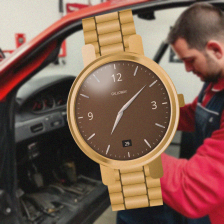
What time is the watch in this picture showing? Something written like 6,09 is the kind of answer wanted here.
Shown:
7,09
